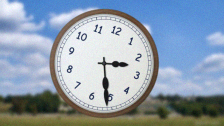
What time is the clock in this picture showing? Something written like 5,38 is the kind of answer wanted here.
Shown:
2,26
